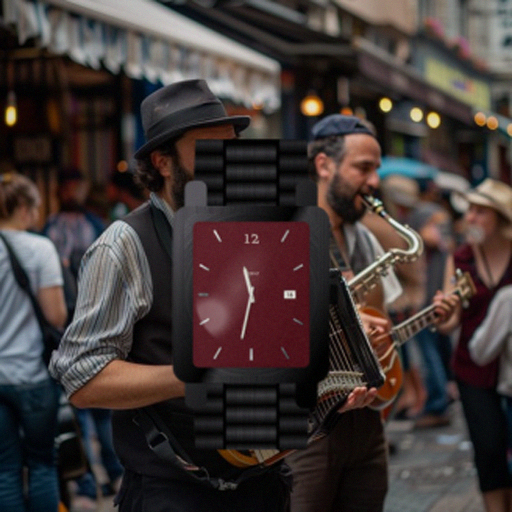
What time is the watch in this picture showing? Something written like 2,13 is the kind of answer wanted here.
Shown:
11,32
